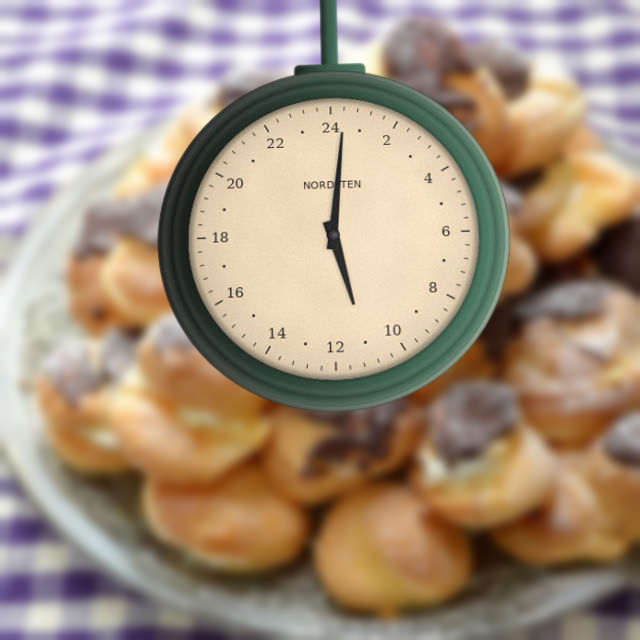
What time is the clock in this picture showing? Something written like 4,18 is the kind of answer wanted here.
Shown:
11,01
